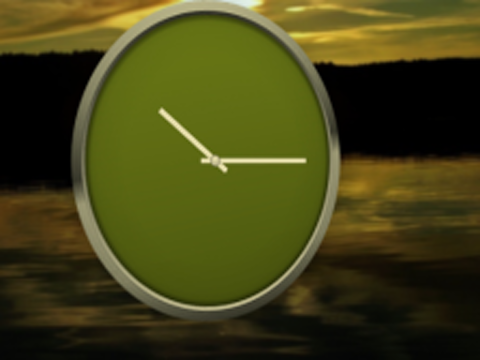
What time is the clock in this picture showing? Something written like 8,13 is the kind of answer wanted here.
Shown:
10,15
